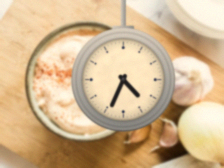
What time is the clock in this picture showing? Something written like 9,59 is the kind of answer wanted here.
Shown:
4,34
